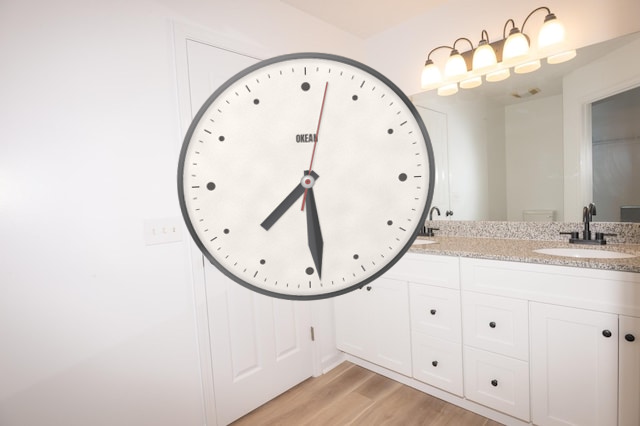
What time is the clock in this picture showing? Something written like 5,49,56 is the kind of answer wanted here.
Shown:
7,29,02
